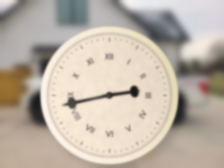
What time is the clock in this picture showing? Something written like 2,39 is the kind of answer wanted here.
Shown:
2,43
